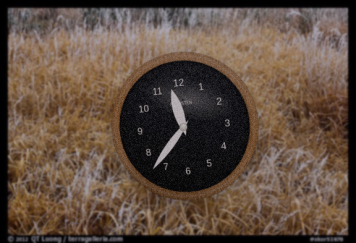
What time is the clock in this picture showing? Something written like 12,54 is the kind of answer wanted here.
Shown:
11,37
